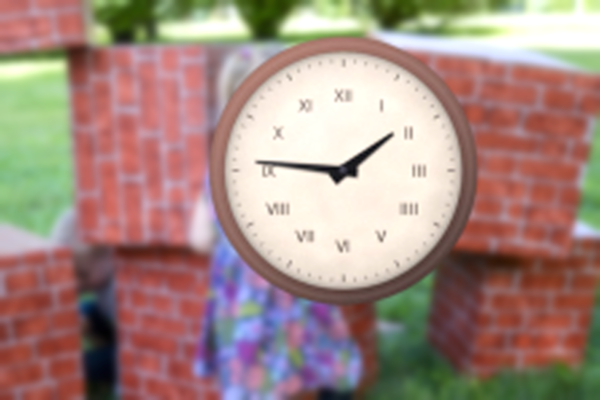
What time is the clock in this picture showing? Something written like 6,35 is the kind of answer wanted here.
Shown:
1,46
